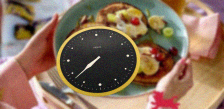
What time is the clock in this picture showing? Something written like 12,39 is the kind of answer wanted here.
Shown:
7,38
